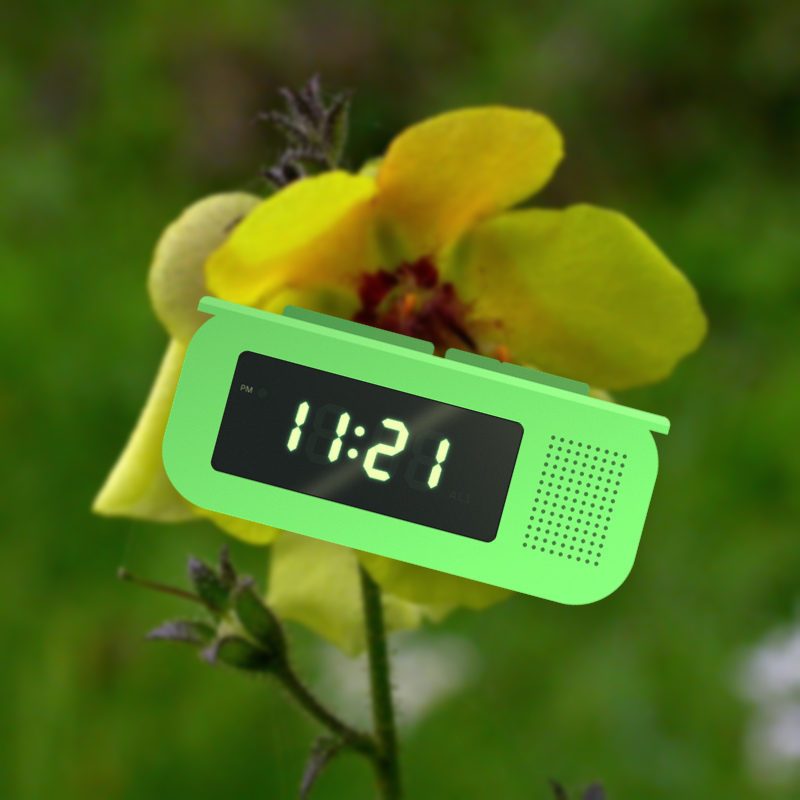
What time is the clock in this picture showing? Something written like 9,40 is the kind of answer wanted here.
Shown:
11,21
